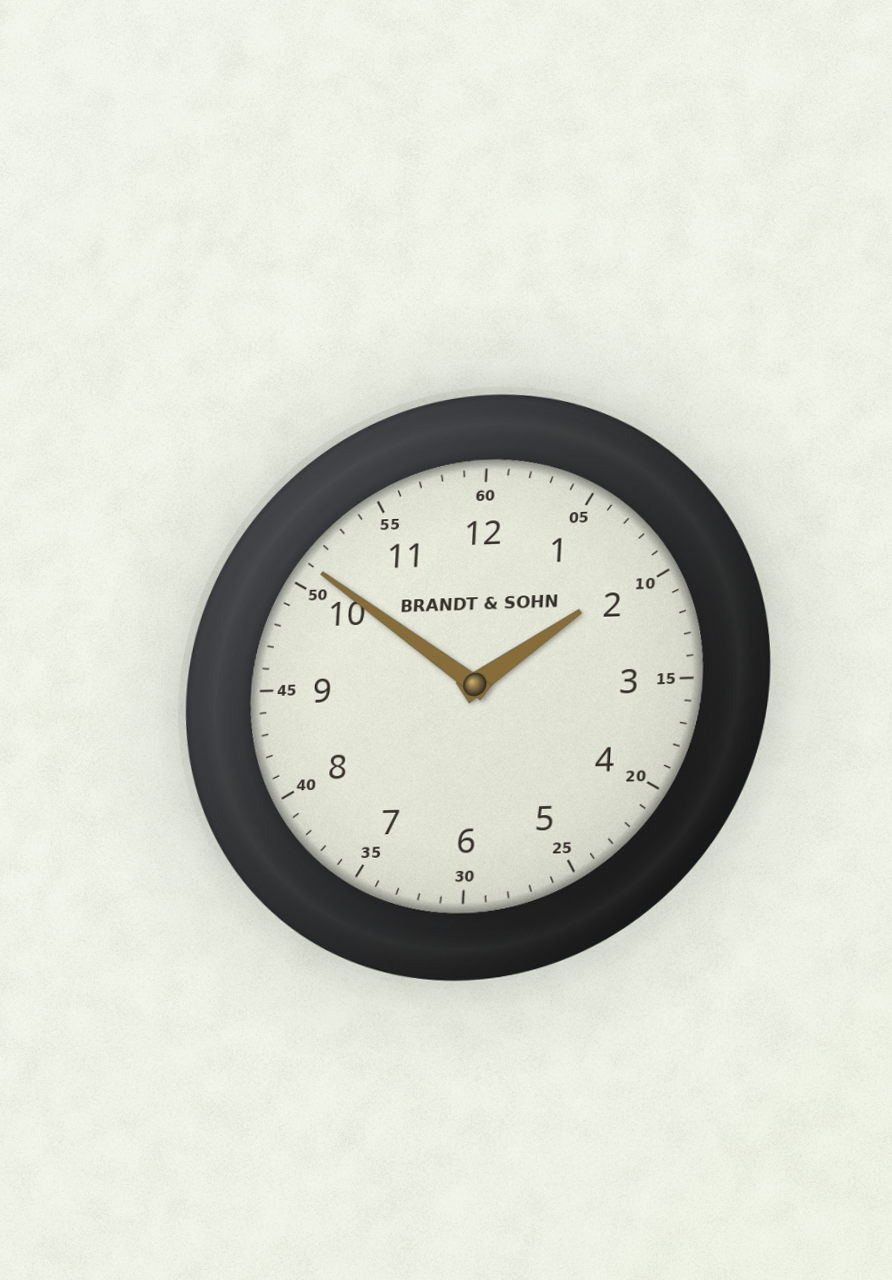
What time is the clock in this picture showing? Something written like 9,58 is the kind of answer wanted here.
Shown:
1,51
